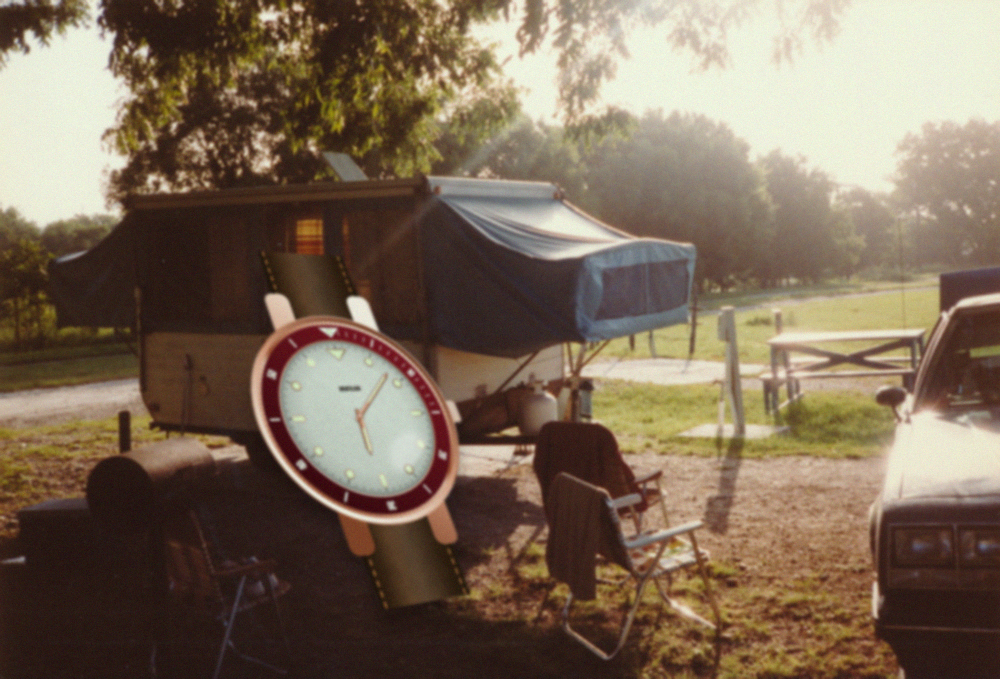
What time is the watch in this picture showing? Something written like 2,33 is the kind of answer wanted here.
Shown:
6,08
